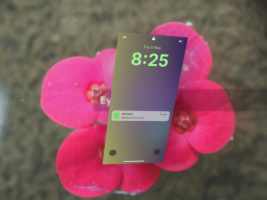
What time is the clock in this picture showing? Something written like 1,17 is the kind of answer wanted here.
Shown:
8,25
